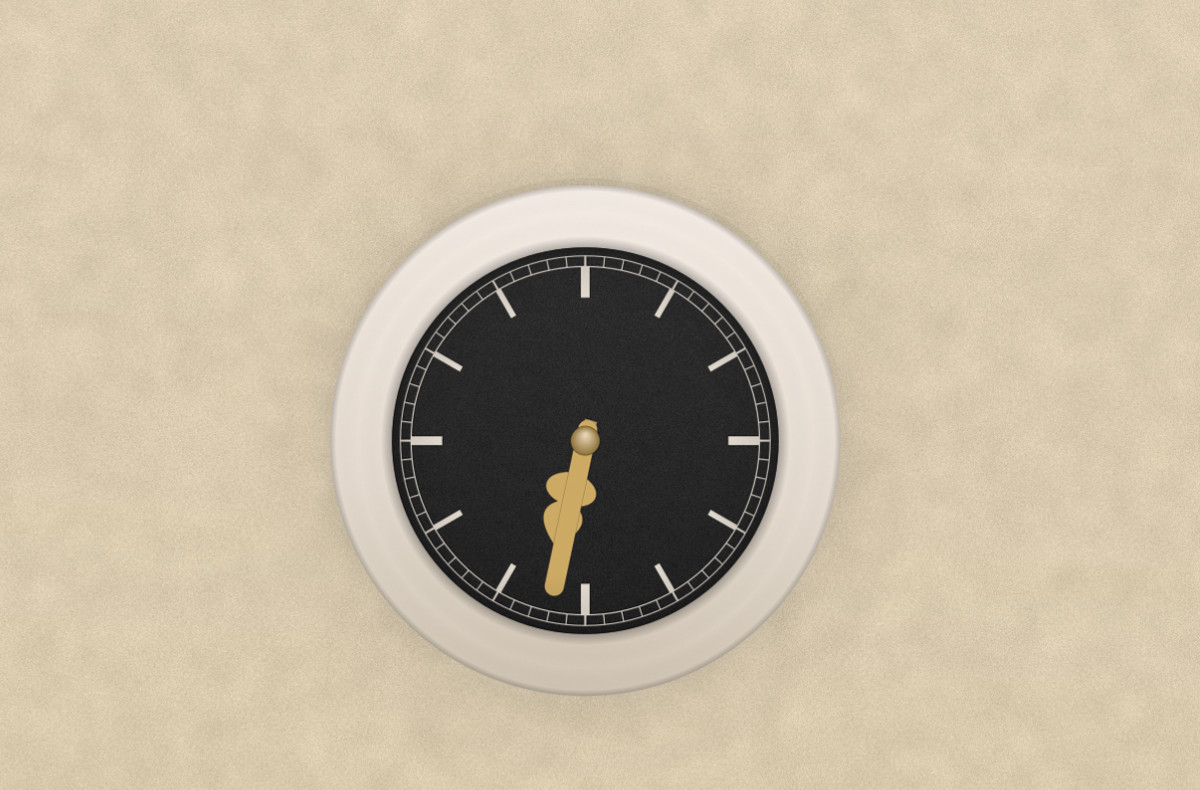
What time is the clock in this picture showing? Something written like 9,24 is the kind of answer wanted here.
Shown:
6,32
